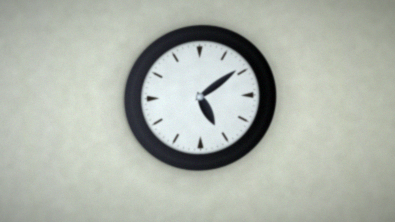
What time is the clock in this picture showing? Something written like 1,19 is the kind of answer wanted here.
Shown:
5,09
